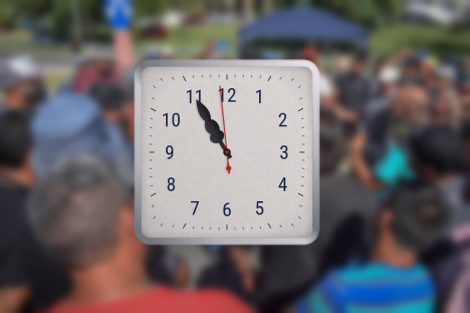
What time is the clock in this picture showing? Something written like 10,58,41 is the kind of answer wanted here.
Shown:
10,54,59
